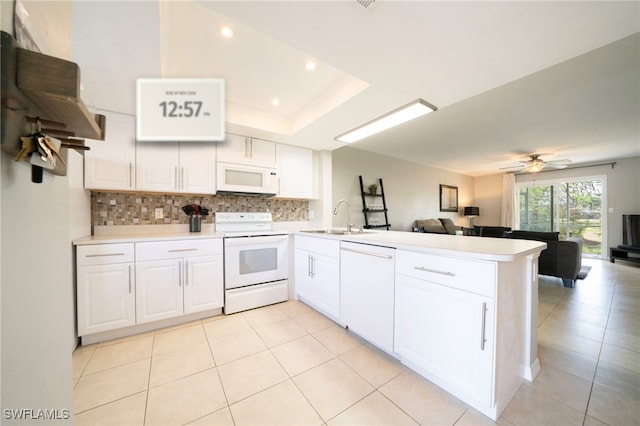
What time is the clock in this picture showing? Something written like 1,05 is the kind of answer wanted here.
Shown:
12,57
